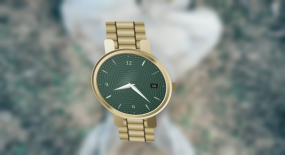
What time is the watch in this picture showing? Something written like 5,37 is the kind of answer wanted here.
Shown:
8,23
